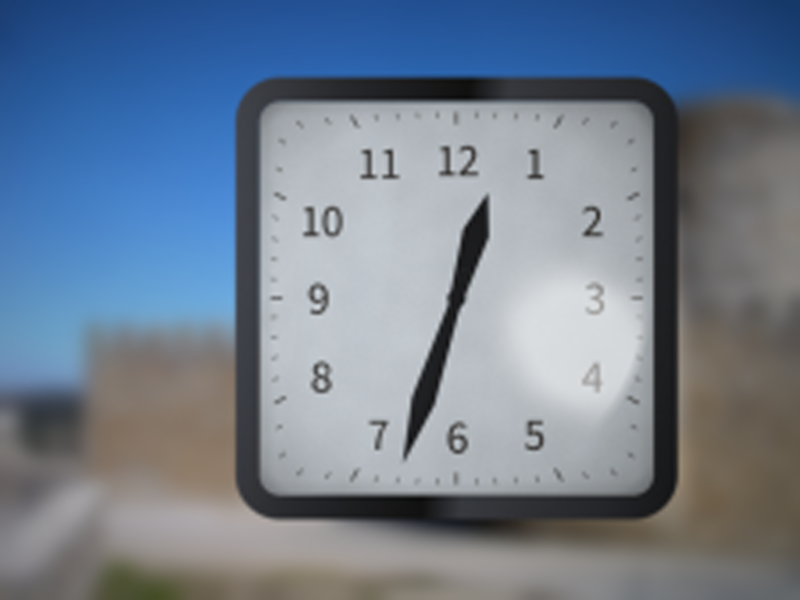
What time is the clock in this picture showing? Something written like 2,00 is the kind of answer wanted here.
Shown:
12,33
